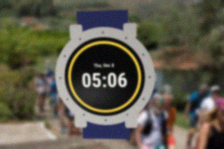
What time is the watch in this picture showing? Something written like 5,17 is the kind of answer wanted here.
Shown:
5,06
